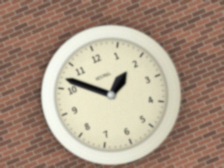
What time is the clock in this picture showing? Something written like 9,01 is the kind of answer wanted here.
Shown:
1,52
